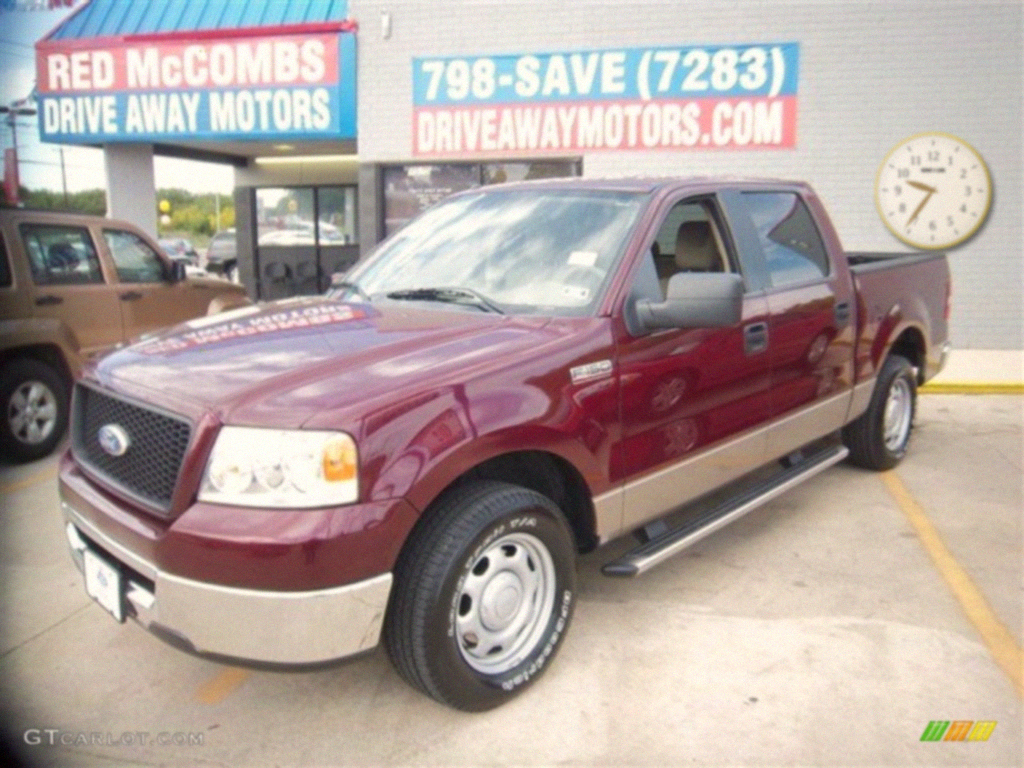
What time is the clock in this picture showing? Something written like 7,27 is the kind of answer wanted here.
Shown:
9,36
